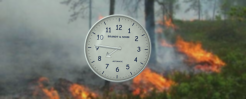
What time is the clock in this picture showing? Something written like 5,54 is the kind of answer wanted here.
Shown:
7,46
